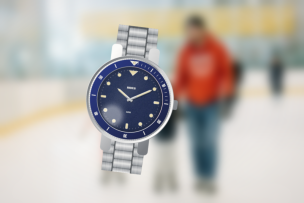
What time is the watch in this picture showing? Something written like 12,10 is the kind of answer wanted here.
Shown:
10,10
